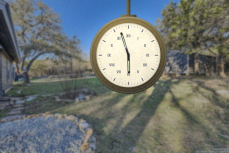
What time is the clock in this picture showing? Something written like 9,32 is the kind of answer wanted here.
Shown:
5,57
